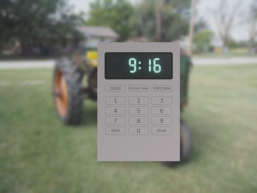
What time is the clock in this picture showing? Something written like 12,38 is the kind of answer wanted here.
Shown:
9,16
